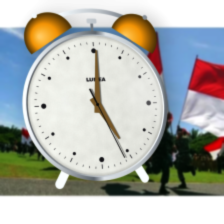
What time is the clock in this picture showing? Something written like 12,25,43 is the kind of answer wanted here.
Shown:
5,00,26
